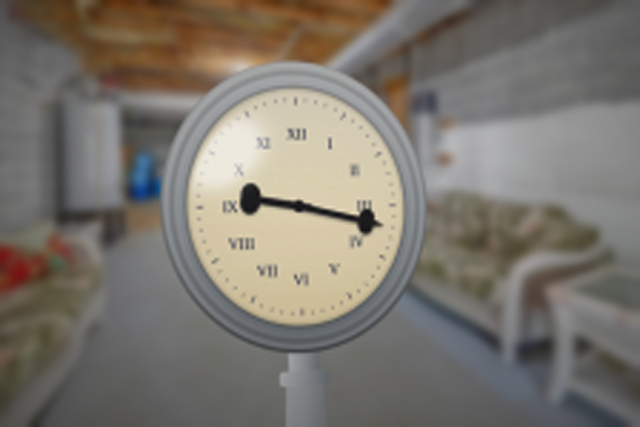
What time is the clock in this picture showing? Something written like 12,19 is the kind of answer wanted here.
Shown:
9,17
